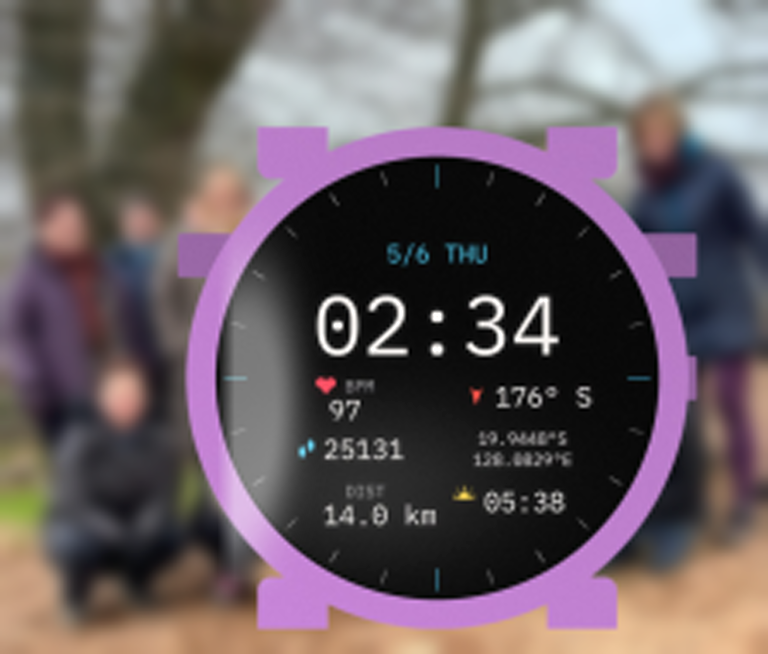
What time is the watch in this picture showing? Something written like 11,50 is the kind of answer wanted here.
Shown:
2,34
